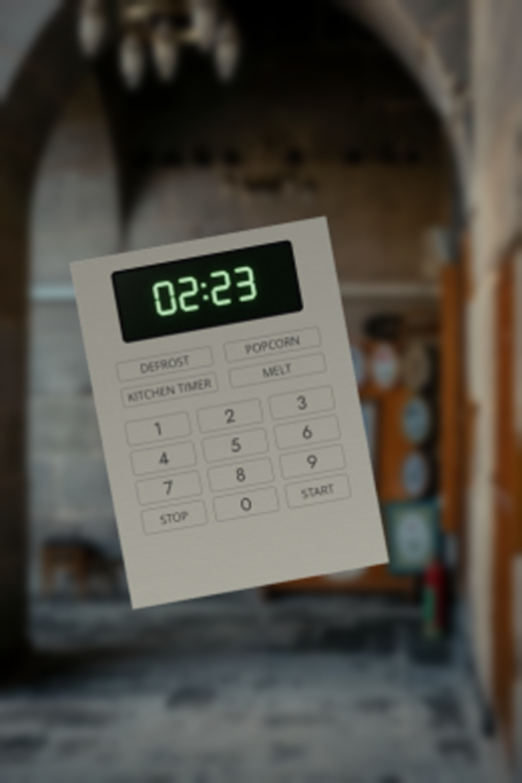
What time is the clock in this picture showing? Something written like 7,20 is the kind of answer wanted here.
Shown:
2,23
